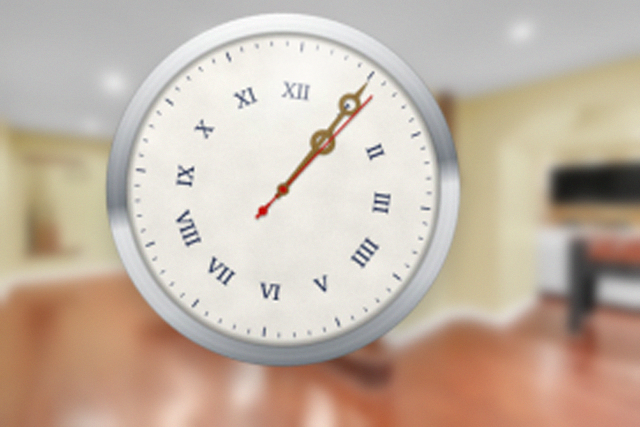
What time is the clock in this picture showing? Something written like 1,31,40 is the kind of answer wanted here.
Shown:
1,05,06
